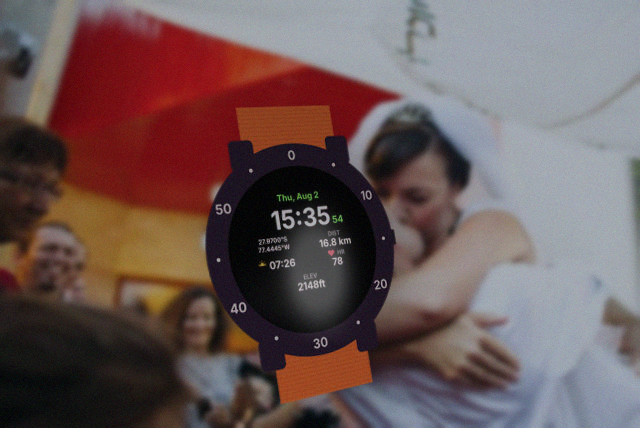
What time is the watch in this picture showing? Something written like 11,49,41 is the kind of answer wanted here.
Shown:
15,35,54
